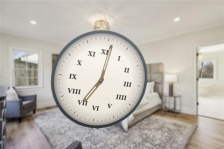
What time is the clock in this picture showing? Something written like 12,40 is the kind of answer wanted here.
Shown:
7,01
